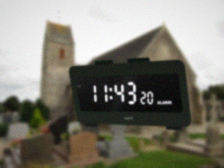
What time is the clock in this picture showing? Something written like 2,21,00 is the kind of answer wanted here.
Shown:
11,43,20
